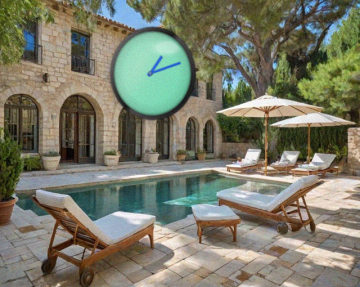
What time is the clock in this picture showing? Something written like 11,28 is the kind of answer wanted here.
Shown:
1,12
